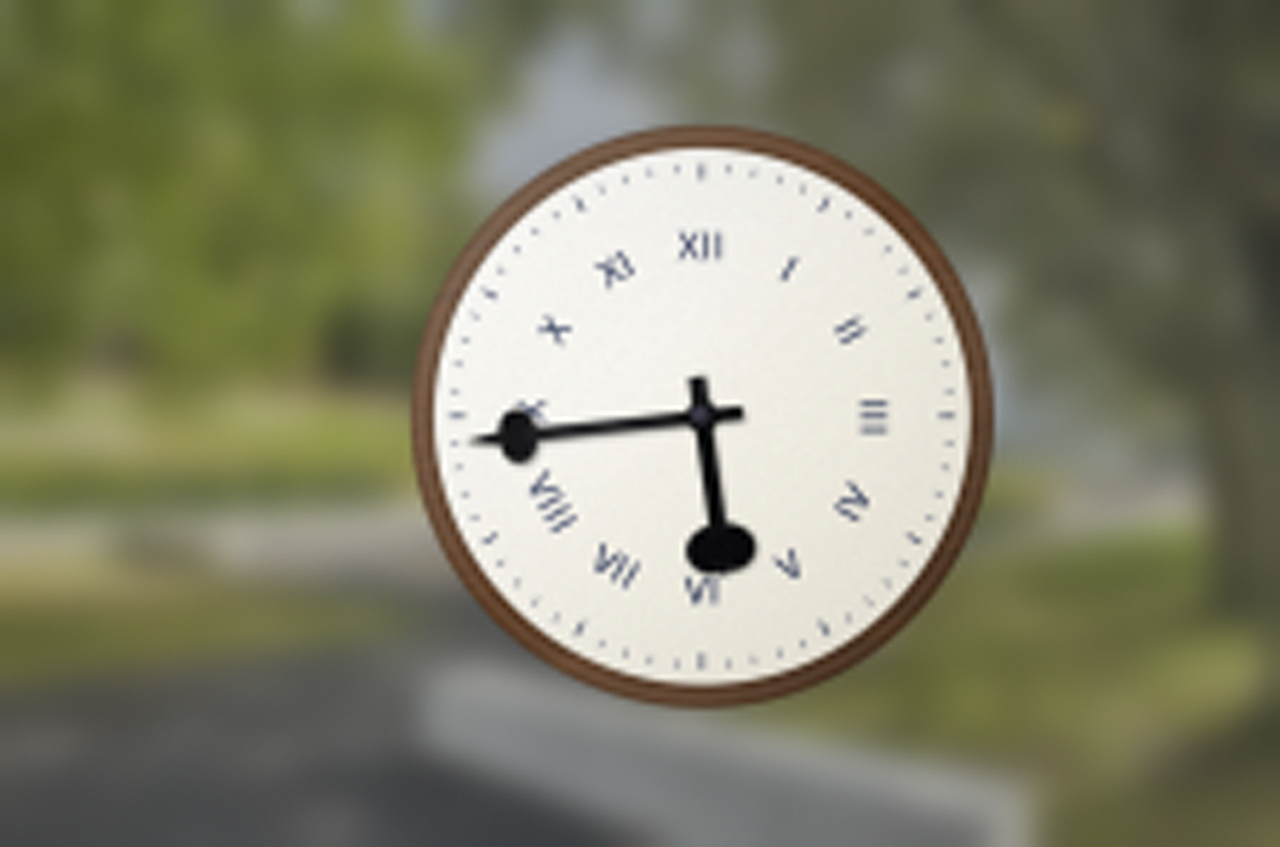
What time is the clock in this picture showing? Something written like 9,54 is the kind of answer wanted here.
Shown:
5,44
